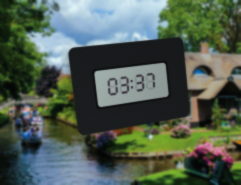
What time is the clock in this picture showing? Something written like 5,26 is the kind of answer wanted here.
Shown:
3,37
